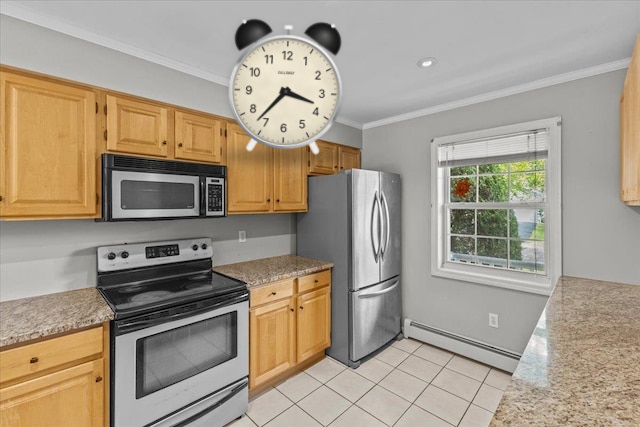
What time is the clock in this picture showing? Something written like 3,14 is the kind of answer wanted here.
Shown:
3,37
